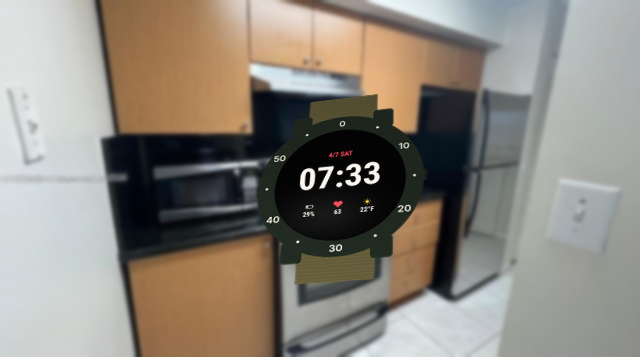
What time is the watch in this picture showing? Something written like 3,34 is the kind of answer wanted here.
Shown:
7,33
